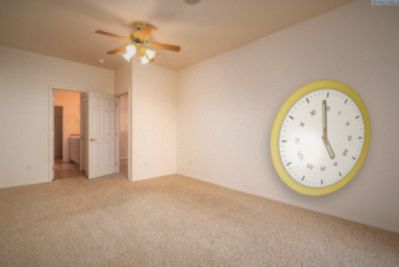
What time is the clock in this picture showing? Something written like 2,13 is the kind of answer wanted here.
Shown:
4,59
